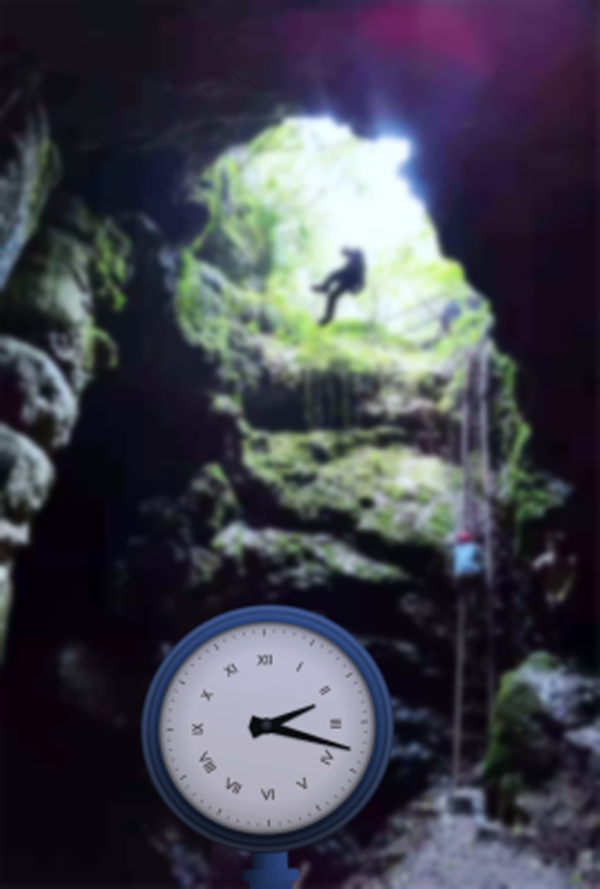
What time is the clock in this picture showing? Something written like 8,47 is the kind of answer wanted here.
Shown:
2,18
